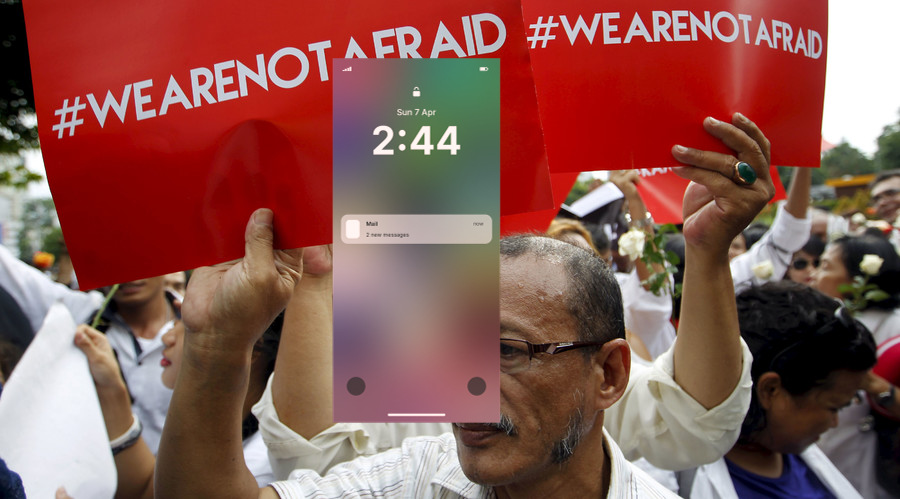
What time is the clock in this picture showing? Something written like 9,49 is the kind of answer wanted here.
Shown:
2,44
